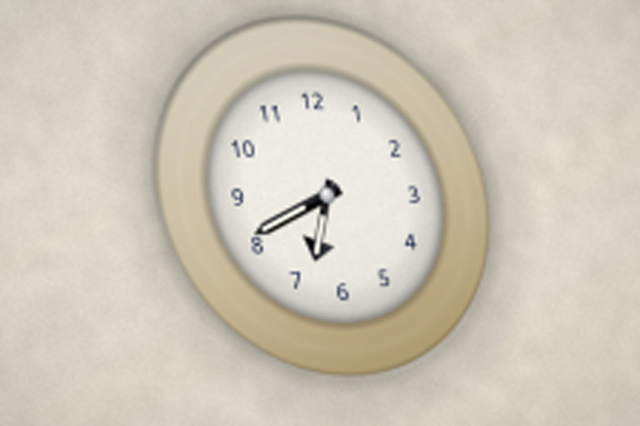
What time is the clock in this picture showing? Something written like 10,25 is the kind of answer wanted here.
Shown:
6,41
